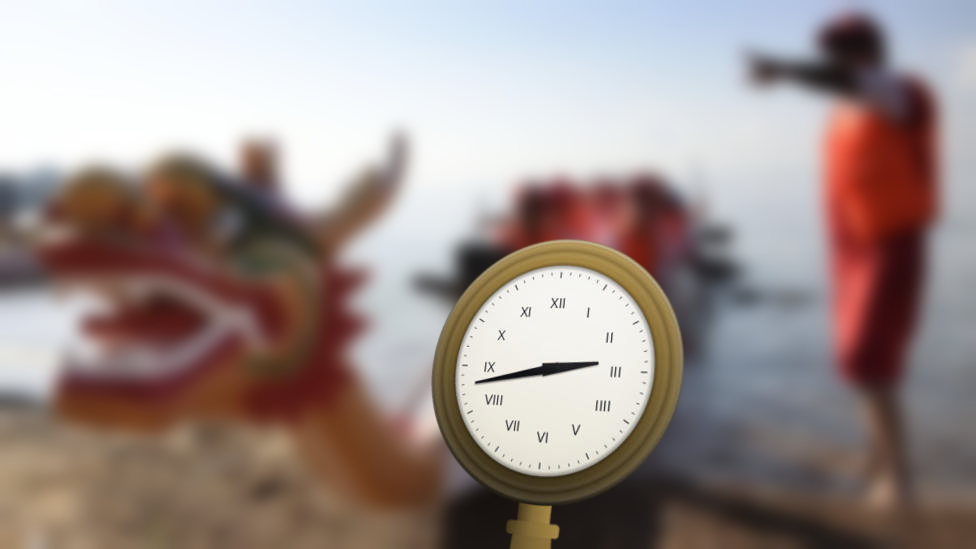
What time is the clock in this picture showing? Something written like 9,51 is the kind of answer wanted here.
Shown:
2,43
